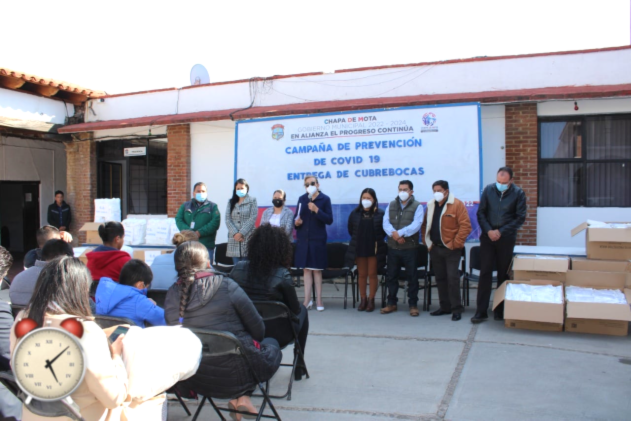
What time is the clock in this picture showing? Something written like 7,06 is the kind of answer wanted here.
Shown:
5,08
